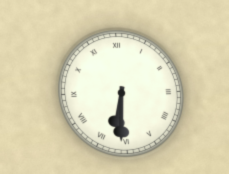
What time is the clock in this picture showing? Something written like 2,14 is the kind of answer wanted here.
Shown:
6,31
